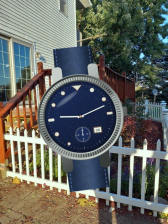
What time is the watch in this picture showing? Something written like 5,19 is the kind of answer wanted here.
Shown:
9,12
